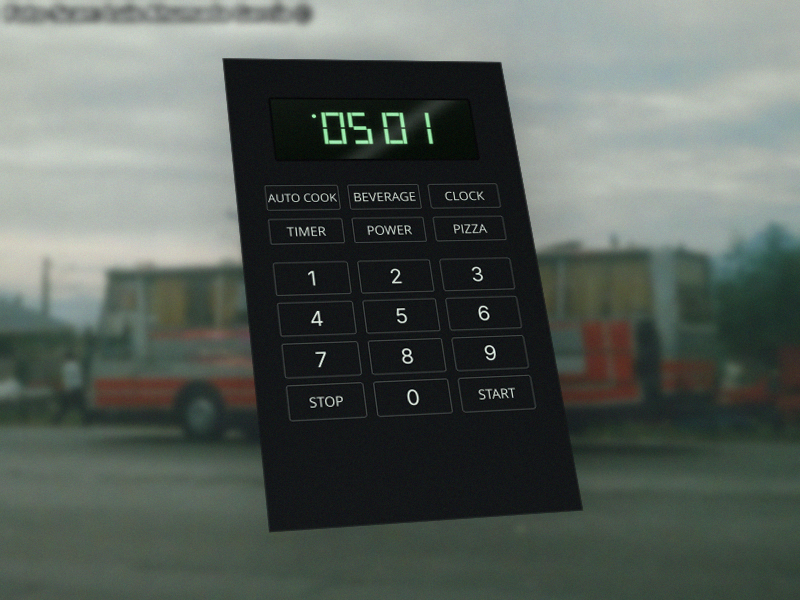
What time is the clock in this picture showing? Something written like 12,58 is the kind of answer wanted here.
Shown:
5,01
